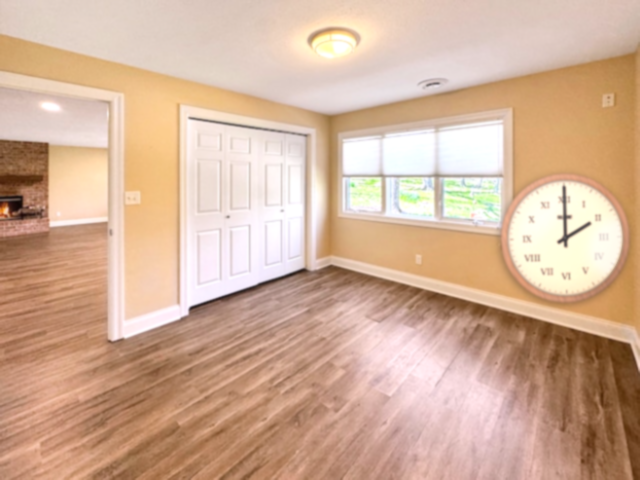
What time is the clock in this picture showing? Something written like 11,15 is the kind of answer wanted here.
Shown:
2,00
